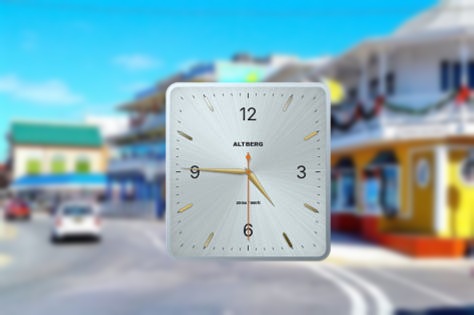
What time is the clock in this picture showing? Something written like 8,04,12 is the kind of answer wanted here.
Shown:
4,45,30
